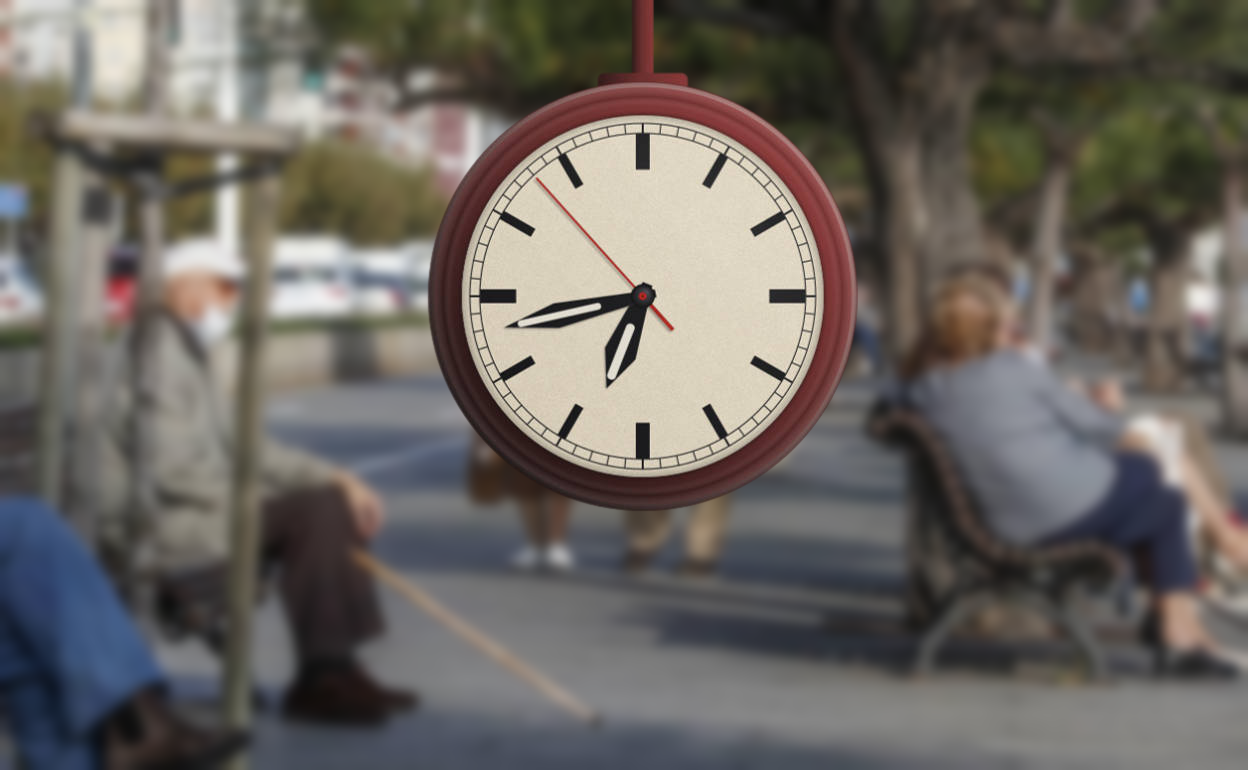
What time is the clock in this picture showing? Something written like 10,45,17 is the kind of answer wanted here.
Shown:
6,42,53
